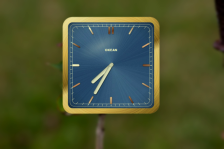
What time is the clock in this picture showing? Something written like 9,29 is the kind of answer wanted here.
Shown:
7,35
